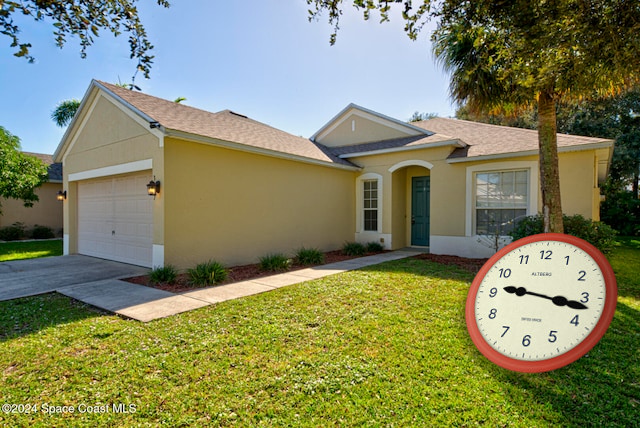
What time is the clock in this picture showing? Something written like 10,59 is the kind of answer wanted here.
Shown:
9,17
